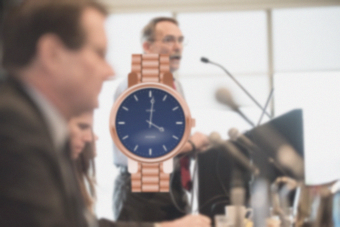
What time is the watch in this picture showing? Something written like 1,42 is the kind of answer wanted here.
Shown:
4,01
